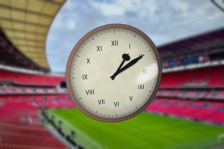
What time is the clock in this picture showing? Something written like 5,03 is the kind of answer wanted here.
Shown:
1,10
